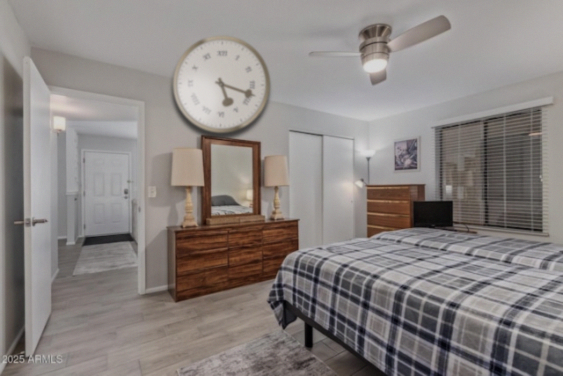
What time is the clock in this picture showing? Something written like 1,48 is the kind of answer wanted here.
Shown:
5,18
